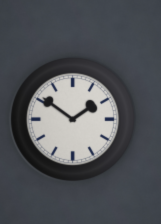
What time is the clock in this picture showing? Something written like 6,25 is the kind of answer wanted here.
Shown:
1,51
